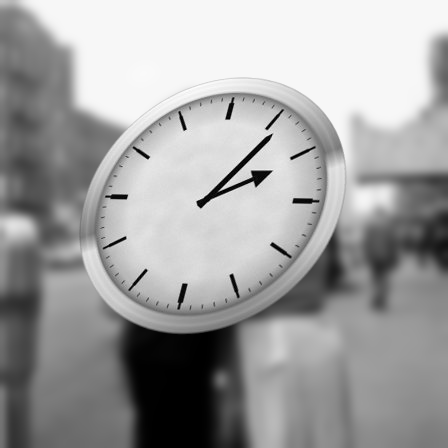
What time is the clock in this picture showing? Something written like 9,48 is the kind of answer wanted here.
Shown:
2,06
